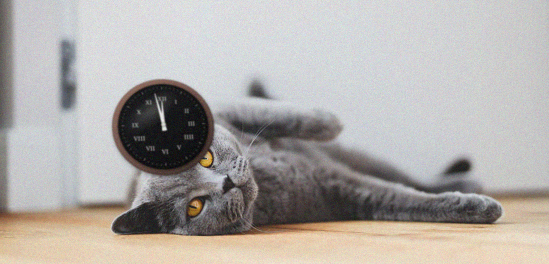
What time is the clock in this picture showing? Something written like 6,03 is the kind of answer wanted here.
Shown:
11,58
